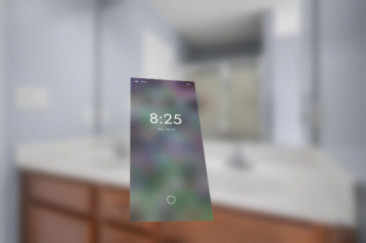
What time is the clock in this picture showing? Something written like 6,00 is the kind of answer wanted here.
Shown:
8,25
